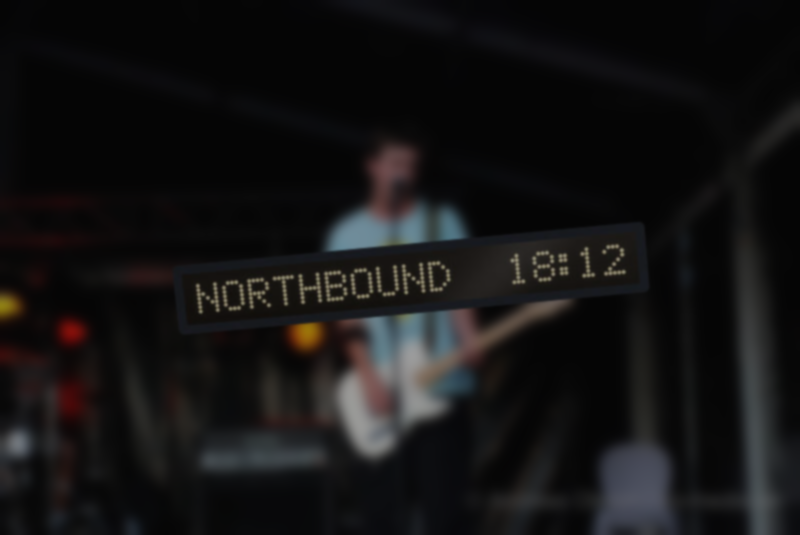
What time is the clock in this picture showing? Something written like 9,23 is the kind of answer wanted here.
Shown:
18,12
